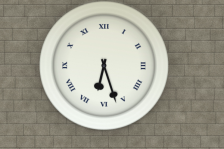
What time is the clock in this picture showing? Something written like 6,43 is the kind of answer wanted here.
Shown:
6,27
